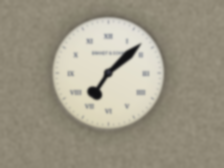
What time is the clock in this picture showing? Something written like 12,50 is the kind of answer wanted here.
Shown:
7,08
